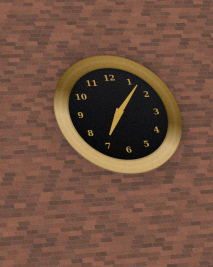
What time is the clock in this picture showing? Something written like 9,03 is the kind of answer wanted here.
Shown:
7,07
